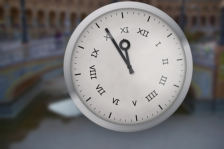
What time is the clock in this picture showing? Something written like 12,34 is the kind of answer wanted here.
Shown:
10,51
